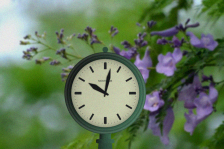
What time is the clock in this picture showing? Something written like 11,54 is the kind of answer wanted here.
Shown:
10,02
